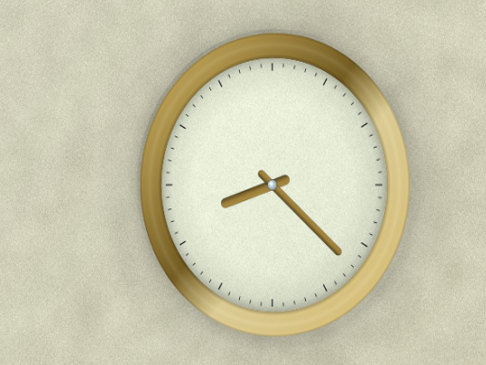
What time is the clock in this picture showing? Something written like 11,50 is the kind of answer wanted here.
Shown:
8,22
